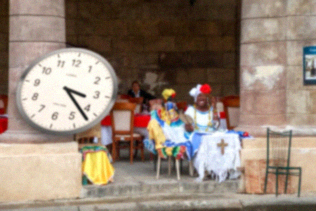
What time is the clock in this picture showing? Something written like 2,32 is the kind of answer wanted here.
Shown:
3,22
